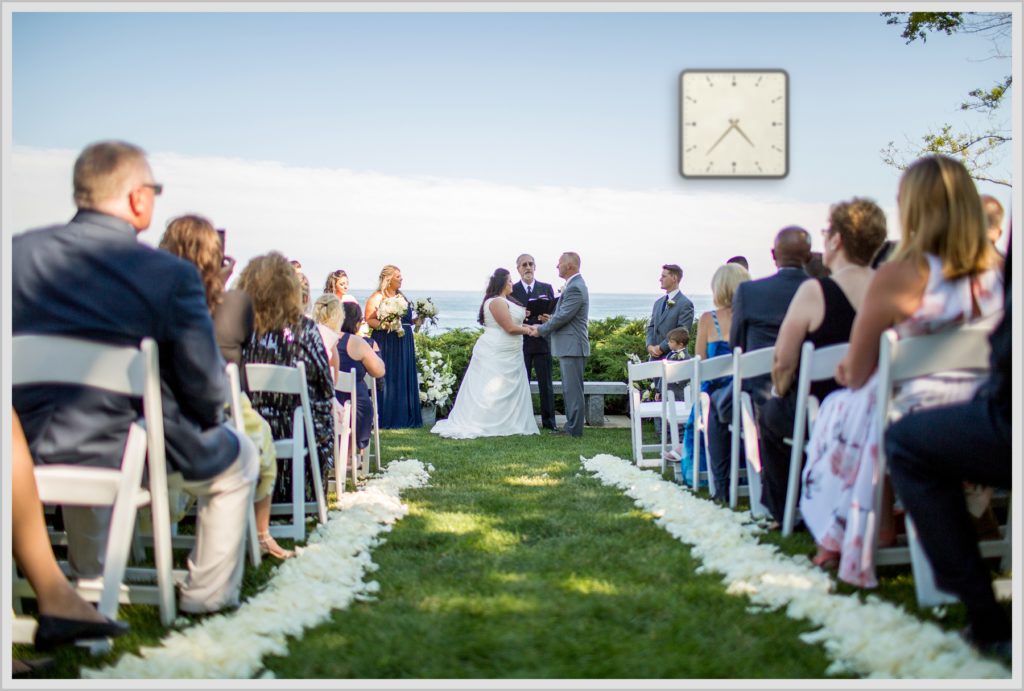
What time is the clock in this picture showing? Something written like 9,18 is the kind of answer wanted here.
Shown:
4,37
